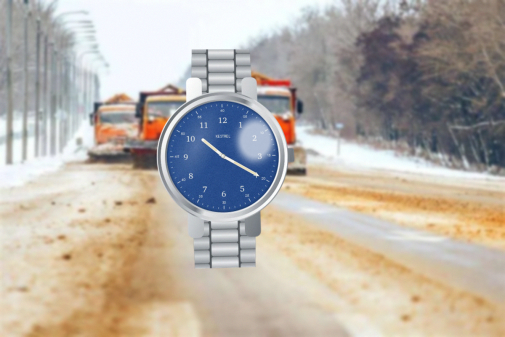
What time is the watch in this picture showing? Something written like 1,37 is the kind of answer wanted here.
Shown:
10,20
